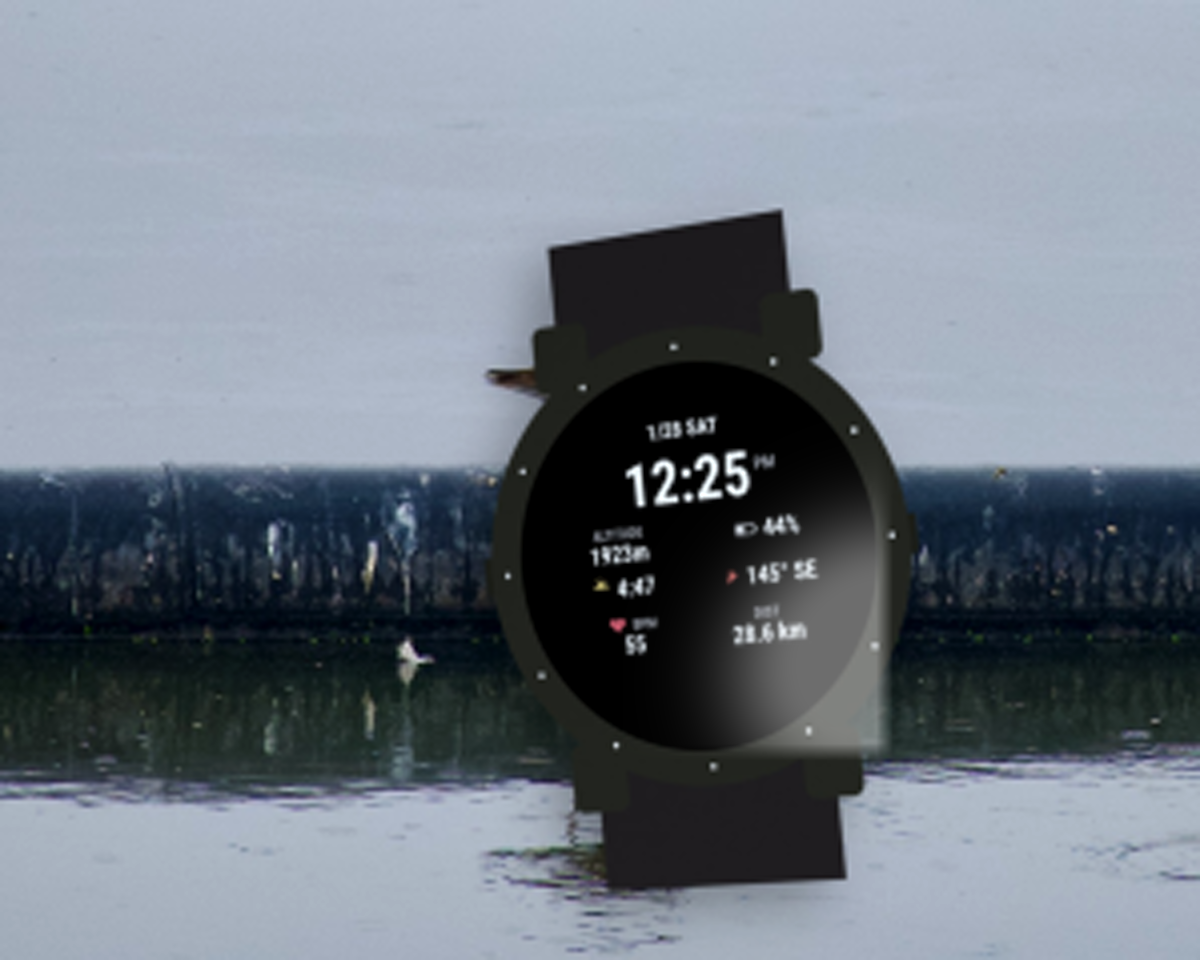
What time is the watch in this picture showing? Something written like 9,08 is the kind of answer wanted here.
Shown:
12,25
